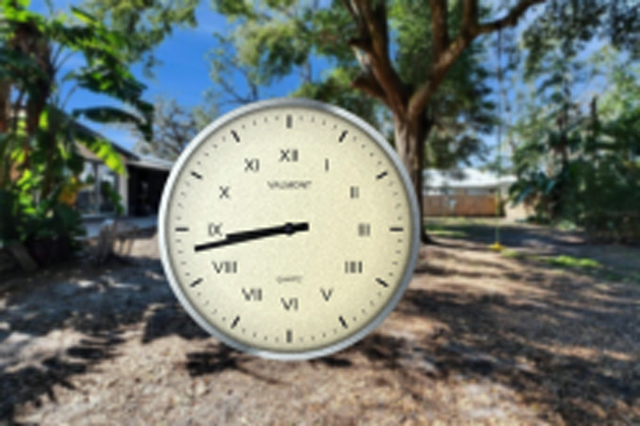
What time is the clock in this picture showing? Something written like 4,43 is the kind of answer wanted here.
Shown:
8,43
